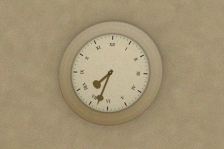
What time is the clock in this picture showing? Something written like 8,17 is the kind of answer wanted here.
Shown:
7,33
